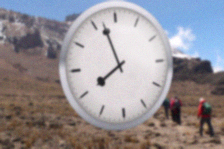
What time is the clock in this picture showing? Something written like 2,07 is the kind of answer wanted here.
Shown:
7,57
